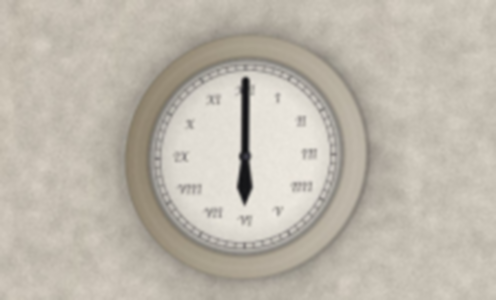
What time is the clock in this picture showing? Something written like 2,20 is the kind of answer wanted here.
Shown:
6,00
